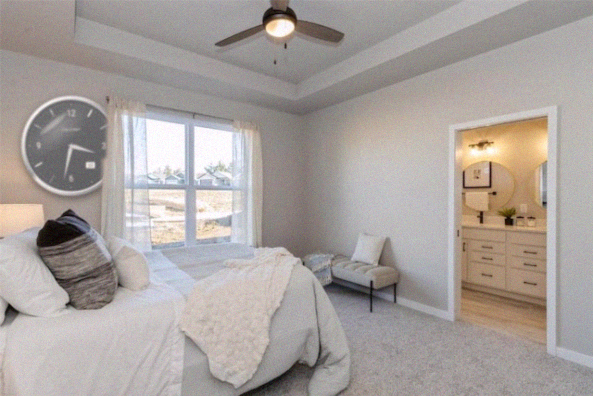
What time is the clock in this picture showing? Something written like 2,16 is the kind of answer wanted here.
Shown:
3,32
